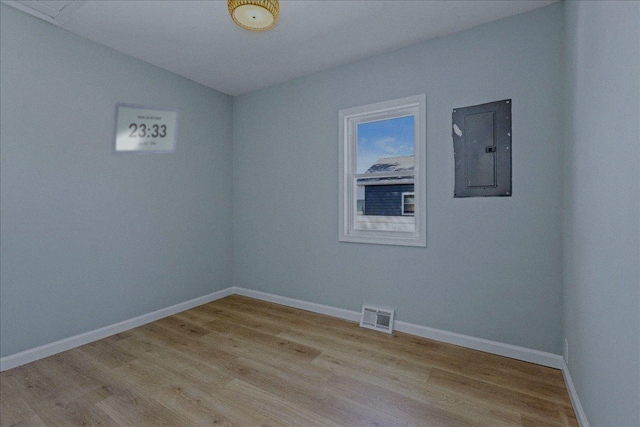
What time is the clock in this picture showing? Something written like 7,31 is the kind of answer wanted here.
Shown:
23,33
